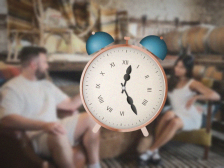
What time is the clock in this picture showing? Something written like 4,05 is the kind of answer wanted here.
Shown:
12,25
